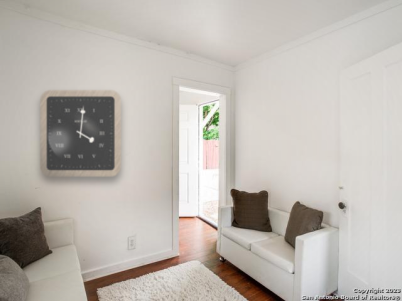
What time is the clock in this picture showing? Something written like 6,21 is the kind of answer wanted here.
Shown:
4,01
